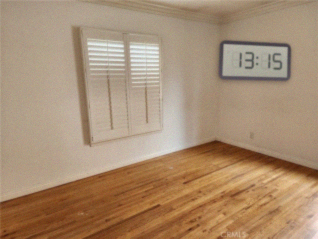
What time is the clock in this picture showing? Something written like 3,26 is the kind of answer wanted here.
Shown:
13,15
